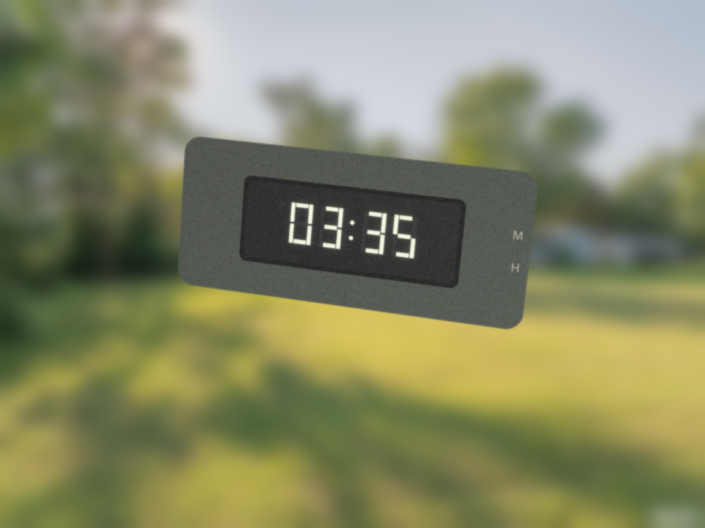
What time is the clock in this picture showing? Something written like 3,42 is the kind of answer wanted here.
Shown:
3,35
